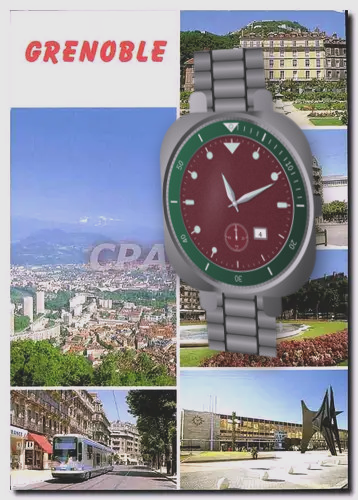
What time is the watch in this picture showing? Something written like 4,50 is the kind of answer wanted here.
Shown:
11,11
